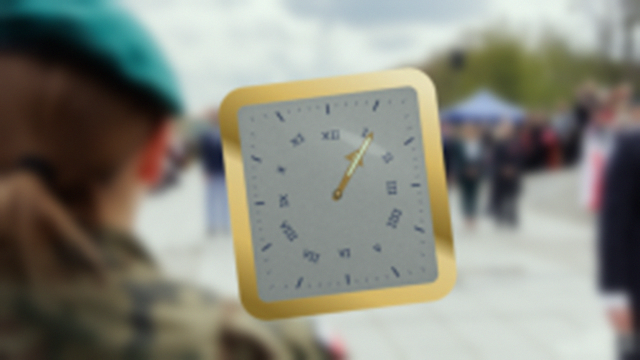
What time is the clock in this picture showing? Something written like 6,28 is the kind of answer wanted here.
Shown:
1,06
